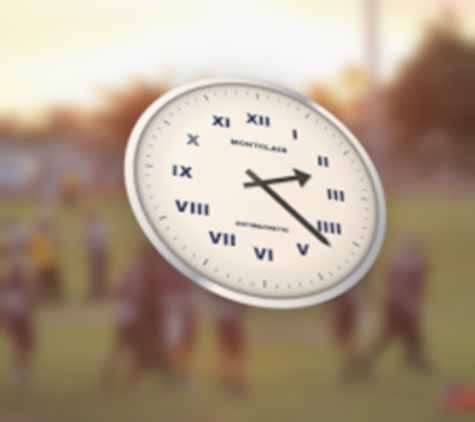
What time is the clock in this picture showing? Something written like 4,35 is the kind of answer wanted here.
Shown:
2,22
